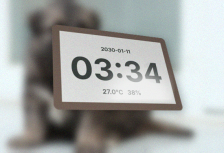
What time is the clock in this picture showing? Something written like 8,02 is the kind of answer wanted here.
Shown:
3,34
